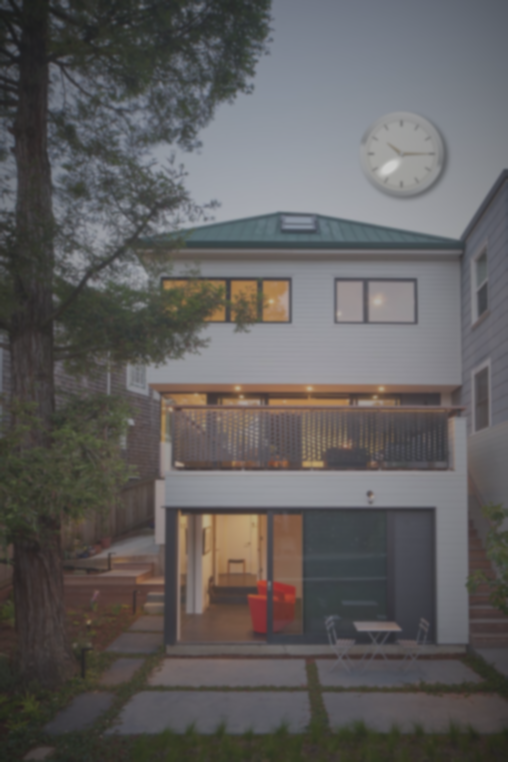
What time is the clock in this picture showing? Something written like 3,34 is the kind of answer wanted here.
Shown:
10,15
